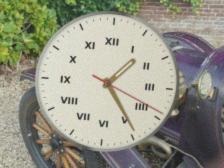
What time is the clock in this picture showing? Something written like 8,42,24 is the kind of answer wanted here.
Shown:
1,24,19
